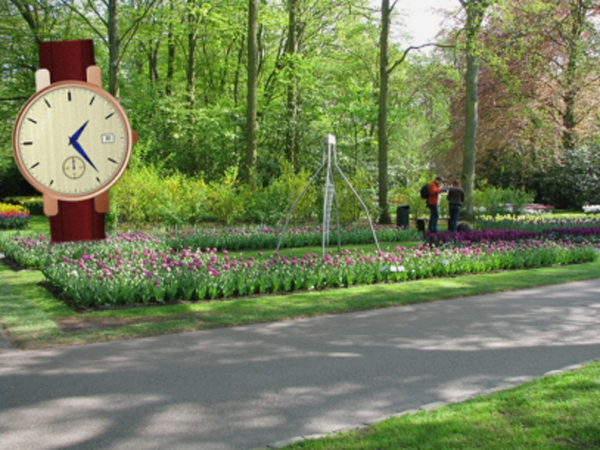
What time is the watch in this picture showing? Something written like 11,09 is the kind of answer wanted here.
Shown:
1,24
